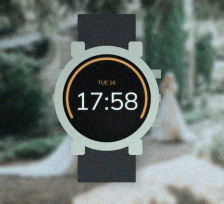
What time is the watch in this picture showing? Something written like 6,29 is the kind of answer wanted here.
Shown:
17,58
